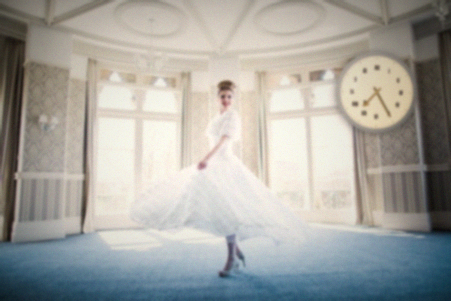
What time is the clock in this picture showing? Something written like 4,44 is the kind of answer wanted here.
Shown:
7,25
